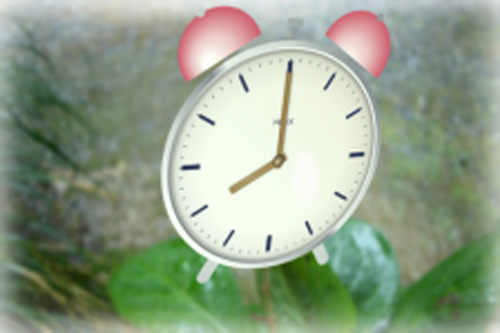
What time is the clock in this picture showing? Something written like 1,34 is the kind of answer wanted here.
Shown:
8,00
